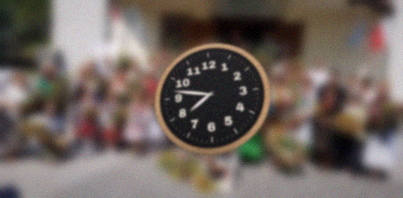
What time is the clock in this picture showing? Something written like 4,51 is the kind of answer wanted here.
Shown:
7,47
